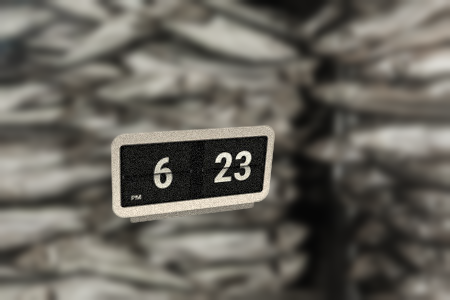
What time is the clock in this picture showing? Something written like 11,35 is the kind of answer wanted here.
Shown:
6,23
